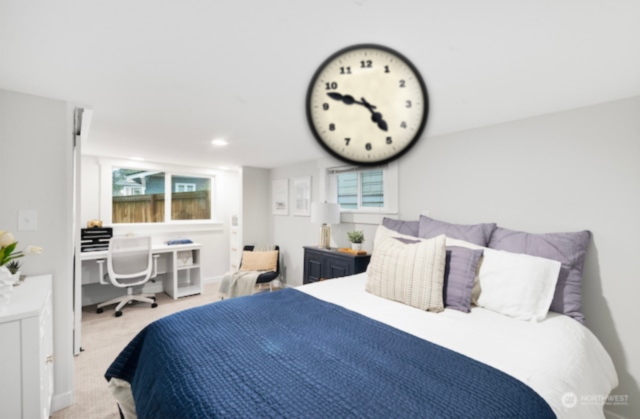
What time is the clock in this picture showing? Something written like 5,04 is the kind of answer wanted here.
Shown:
4,48
